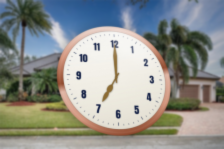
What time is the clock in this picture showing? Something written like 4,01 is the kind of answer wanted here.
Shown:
7,00
